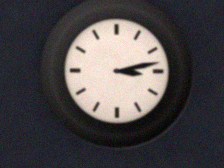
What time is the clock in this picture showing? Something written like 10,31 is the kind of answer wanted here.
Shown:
3,13
